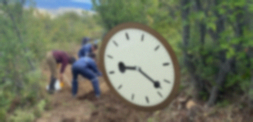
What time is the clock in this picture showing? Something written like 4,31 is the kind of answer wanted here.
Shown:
9,23
